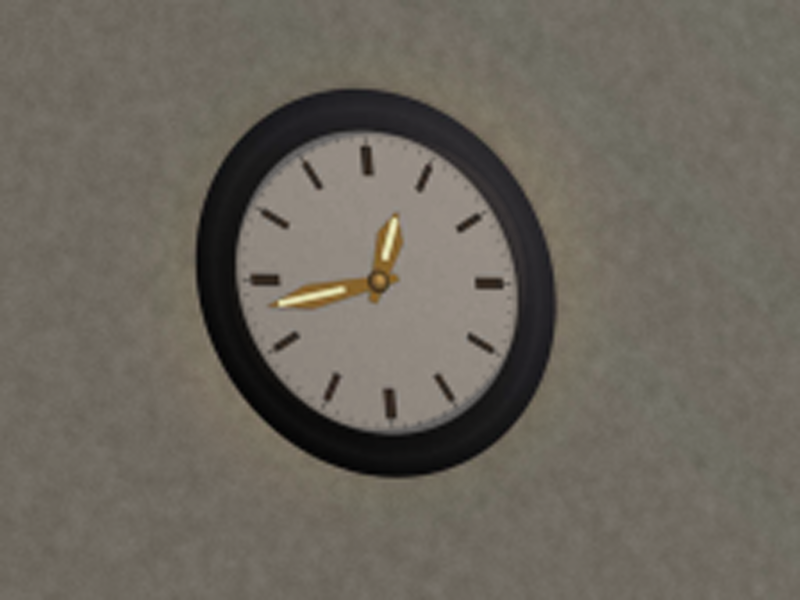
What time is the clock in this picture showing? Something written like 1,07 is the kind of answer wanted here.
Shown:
12,43
